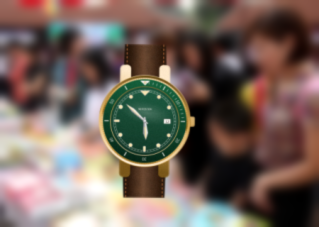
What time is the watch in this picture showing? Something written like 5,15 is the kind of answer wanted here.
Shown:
5,52
